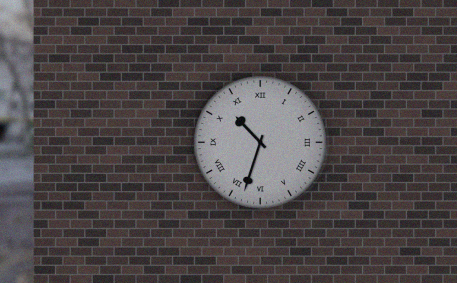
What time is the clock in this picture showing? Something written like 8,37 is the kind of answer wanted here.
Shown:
10,33
